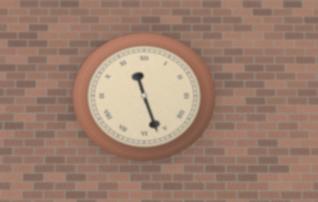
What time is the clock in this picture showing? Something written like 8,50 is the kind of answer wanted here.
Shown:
11,27
